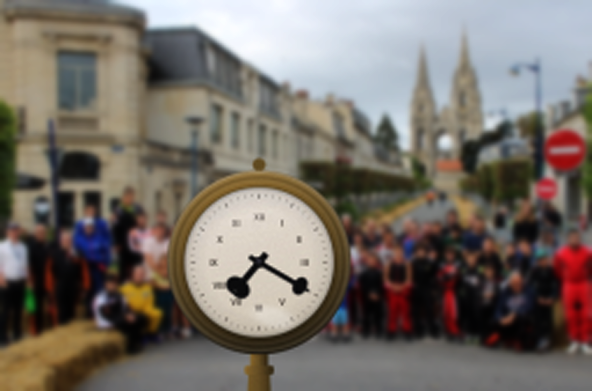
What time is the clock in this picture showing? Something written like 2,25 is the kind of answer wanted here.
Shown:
7,20
